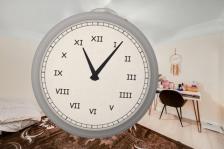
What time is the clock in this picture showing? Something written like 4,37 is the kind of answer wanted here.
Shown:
11,06
